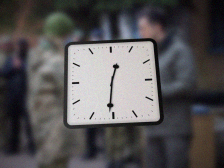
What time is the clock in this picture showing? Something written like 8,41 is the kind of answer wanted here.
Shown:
12,31
